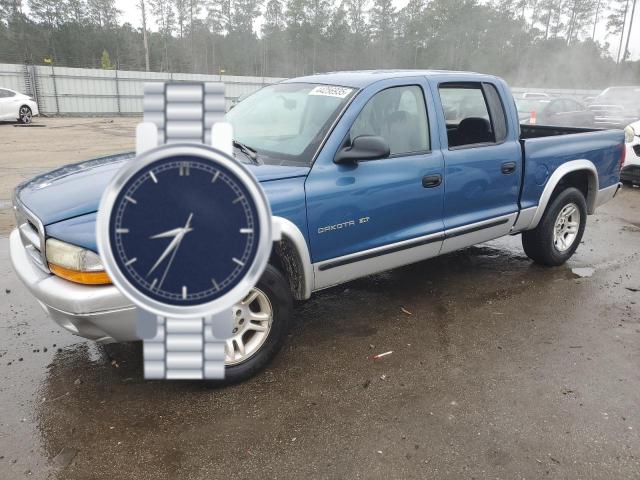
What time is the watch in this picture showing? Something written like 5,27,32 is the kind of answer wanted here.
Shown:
8,36,34
